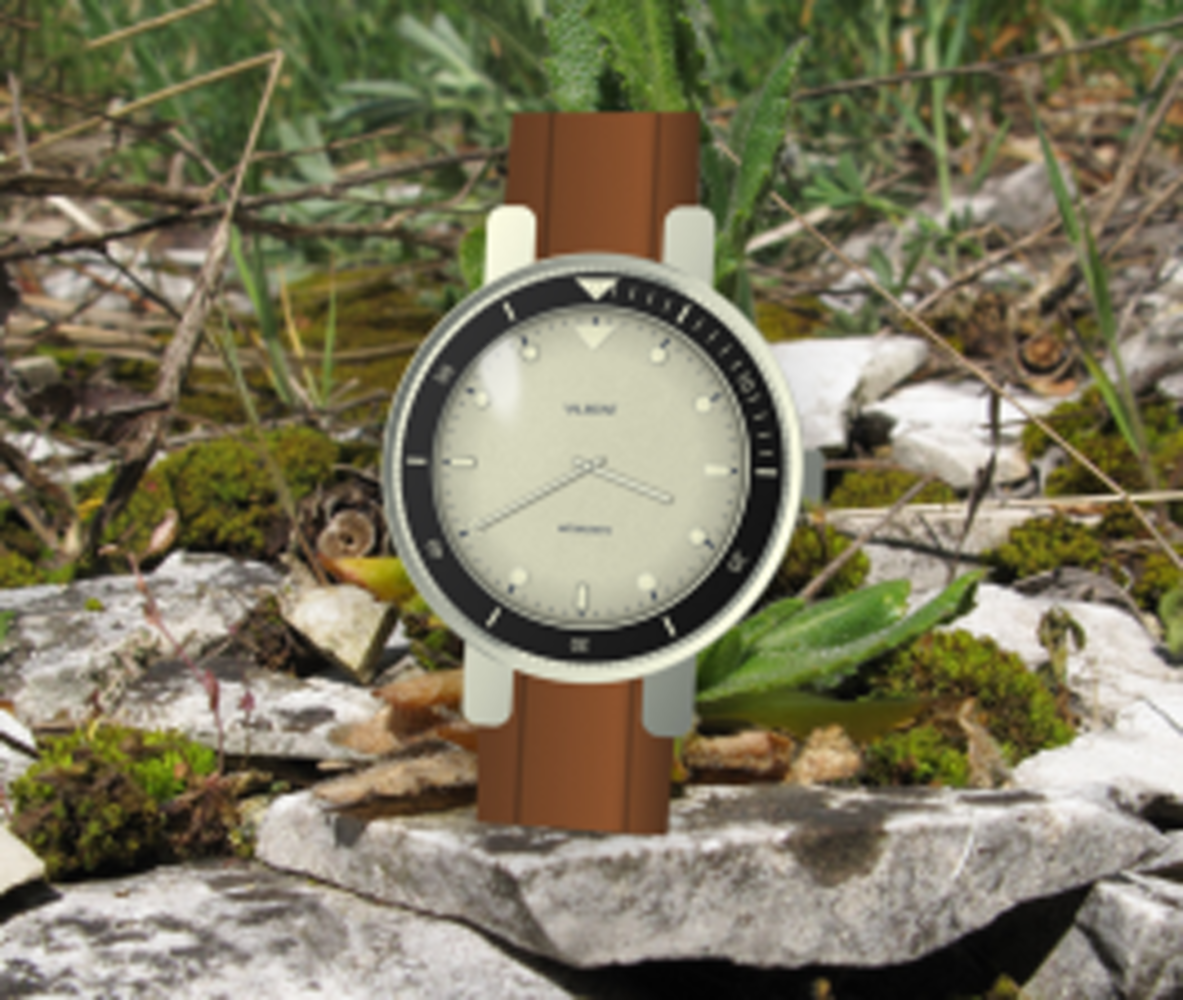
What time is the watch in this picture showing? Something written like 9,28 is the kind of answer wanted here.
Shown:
3,40
